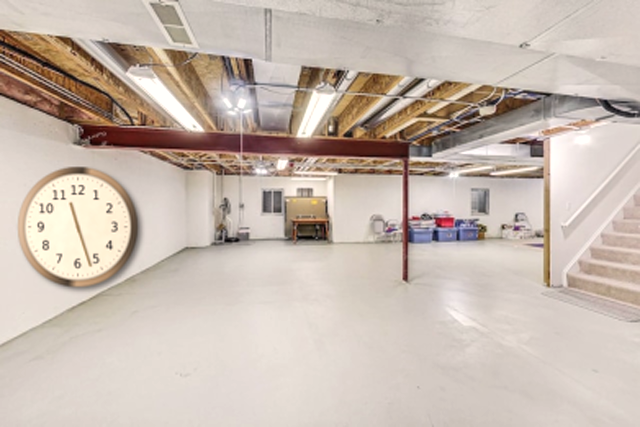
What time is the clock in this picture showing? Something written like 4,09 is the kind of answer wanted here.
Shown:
11,27
